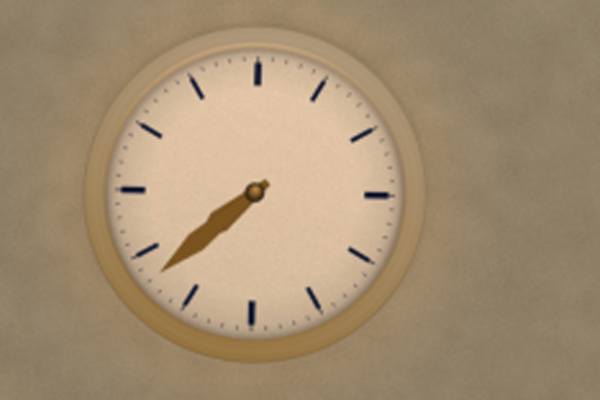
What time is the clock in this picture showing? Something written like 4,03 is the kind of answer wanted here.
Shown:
7,38
